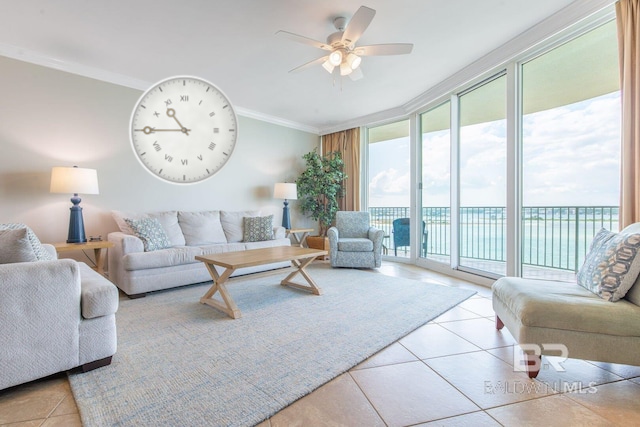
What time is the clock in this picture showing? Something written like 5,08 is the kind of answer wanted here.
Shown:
10,45
